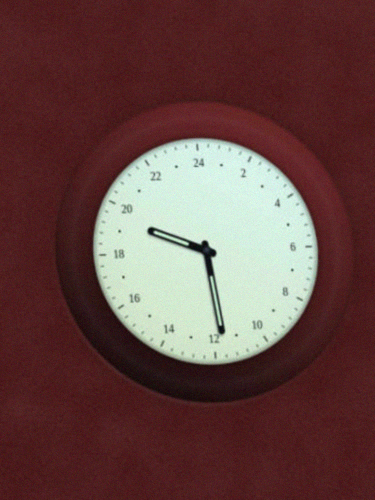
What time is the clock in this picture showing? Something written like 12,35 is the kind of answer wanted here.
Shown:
19,29
